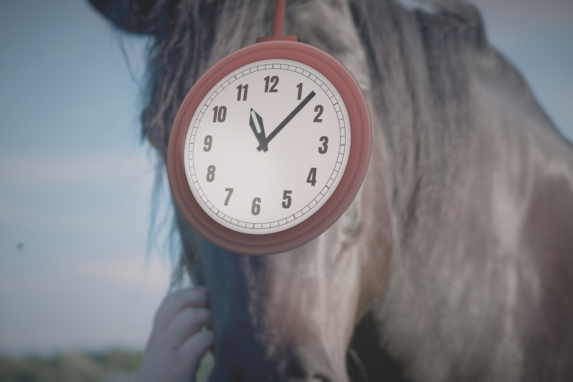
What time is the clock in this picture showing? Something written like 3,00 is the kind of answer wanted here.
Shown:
11,07
